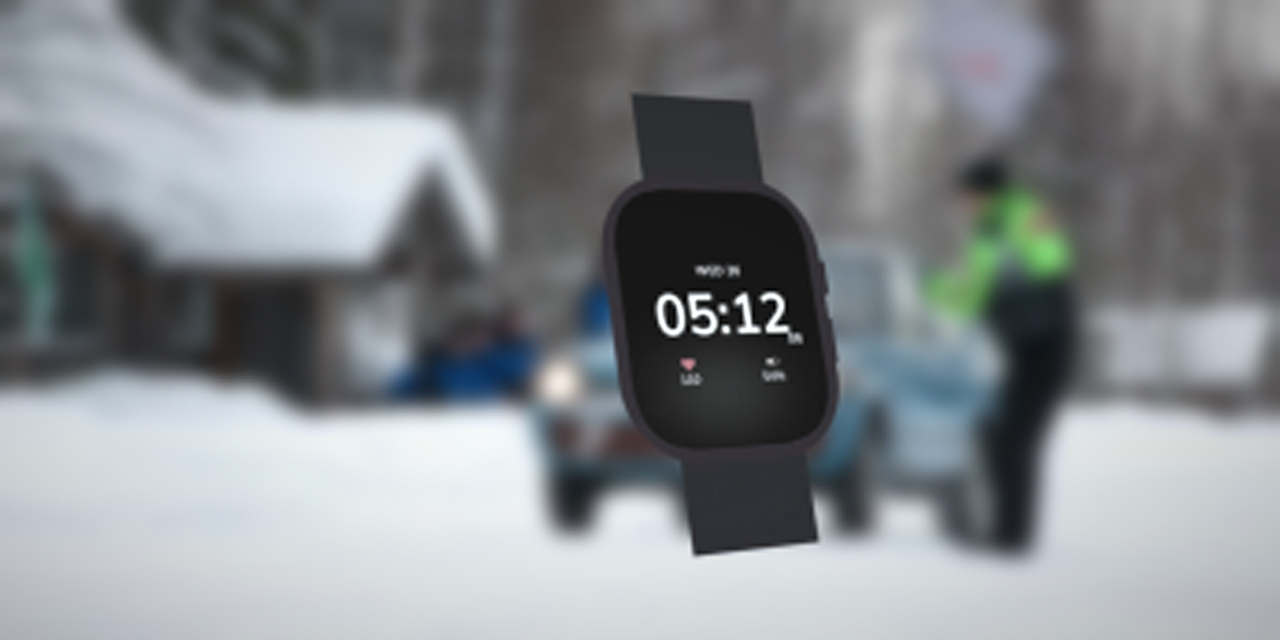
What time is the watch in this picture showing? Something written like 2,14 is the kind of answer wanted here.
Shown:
5,12
